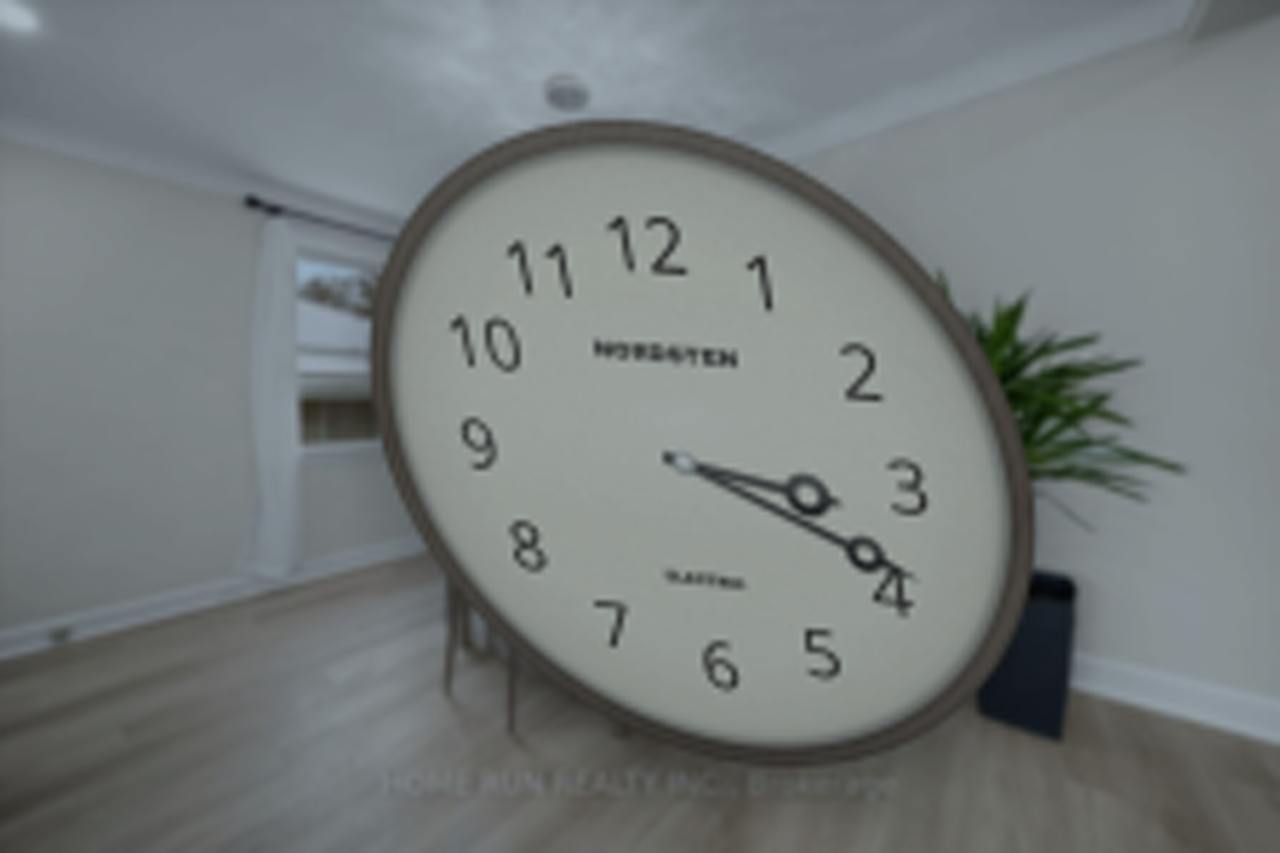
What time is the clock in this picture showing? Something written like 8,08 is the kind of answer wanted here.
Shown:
3,19
